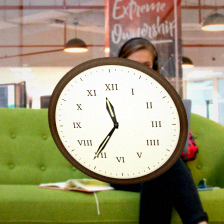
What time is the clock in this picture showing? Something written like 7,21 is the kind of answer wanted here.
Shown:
11,36
